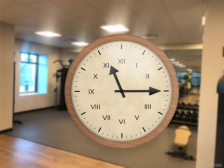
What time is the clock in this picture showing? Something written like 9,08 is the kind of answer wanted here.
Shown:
11,15
